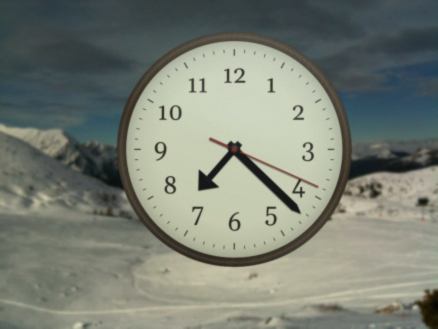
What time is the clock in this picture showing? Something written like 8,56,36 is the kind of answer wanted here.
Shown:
7,22,19
